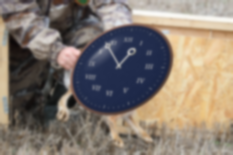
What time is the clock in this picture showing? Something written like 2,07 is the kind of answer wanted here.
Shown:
12,53
